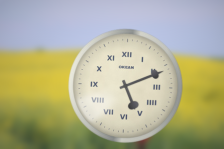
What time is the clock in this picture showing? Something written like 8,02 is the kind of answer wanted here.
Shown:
5,11
